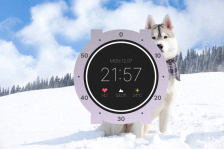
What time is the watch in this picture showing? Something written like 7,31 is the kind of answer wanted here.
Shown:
21,57
